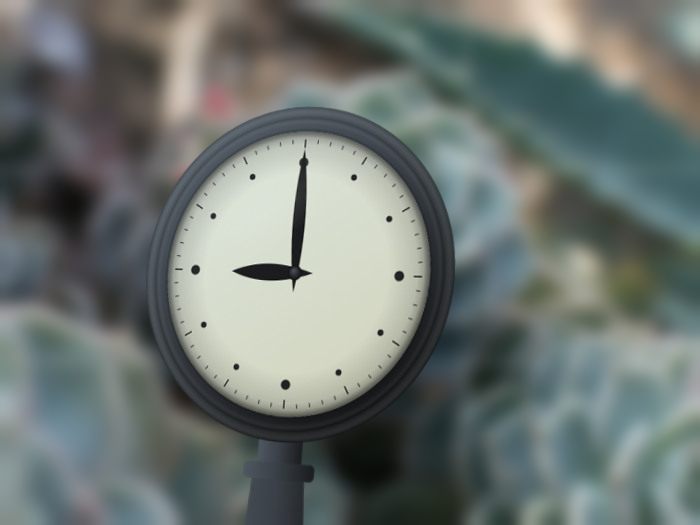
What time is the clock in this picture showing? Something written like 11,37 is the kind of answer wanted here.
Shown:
9,00
